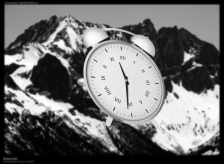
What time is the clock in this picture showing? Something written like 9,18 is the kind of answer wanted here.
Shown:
11,31
